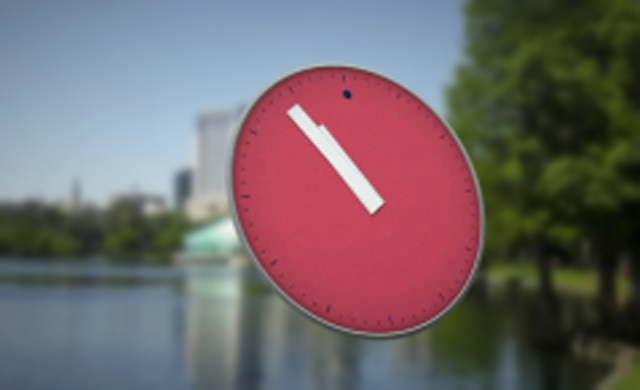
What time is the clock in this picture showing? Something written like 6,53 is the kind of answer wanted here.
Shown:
10,54
